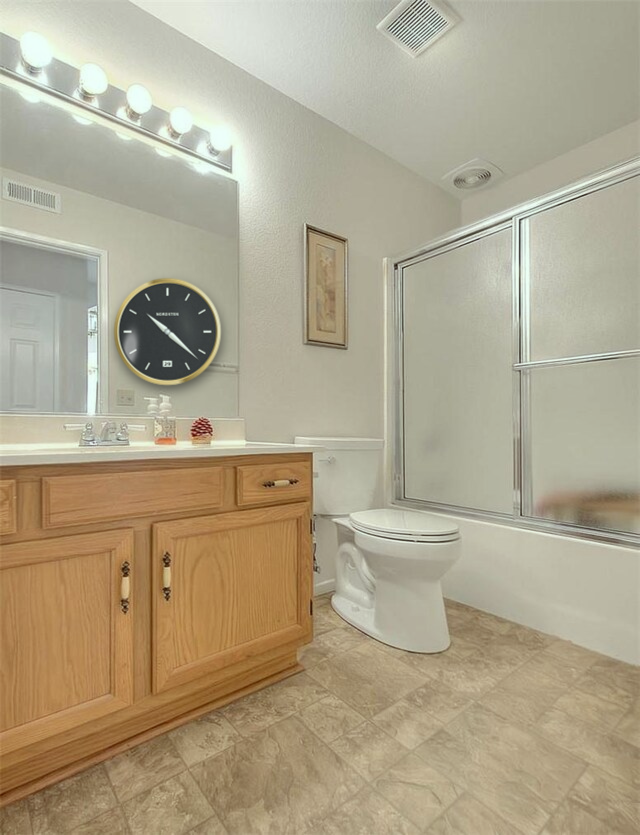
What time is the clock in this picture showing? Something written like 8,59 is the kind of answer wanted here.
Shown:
10,22
